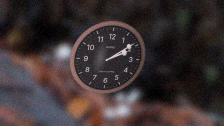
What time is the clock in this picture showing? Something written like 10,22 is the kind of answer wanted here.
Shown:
2,09
